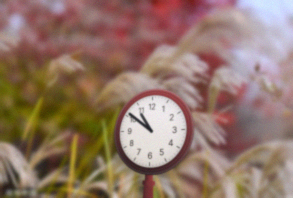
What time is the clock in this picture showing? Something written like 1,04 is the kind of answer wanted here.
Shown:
10,51
